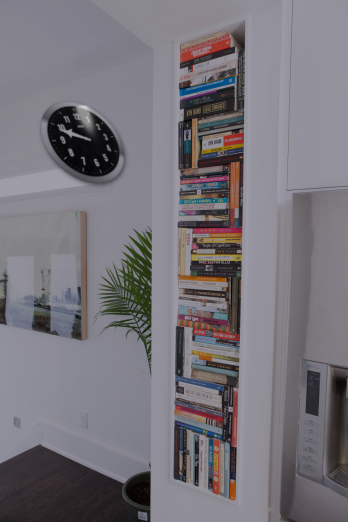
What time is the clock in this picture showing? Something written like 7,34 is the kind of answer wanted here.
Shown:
9,49
